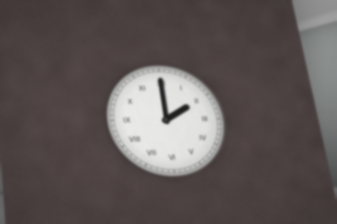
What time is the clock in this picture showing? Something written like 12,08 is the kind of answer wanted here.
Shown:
2,00
